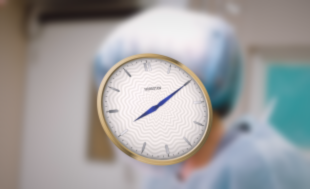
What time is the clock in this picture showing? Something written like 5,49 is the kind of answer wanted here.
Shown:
8,10
